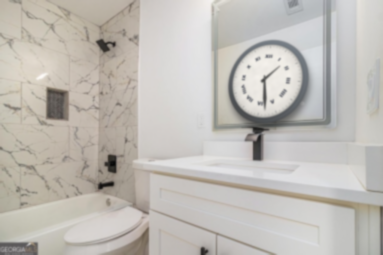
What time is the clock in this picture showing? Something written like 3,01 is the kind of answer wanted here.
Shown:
1,28
